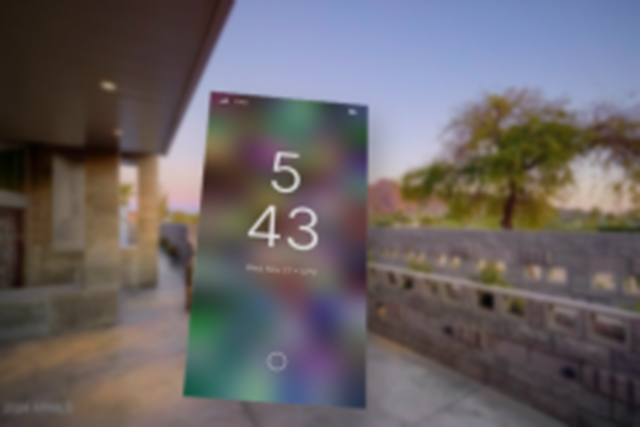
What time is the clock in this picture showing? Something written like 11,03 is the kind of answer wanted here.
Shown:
5,43
